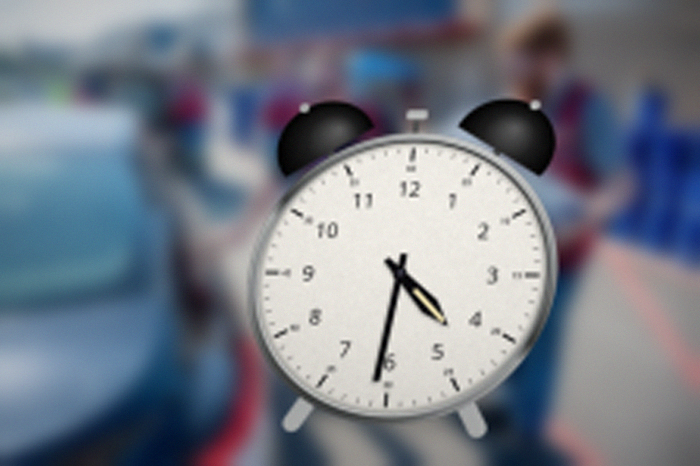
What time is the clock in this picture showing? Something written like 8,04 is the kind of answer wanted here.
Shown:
4,31
